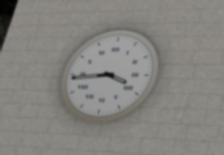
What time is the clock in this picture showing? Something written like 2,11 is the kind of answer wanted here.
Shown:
3,44
